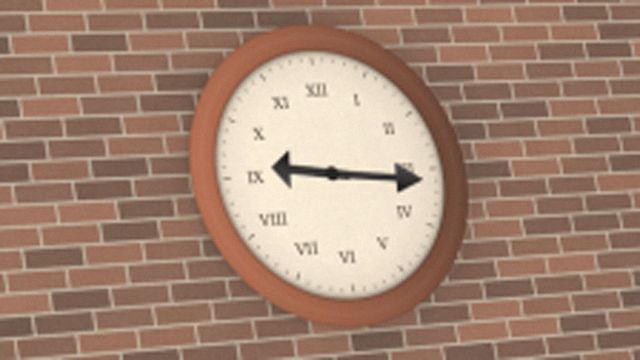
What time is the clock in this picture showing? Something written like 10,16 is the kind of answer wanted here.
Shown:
9,16
